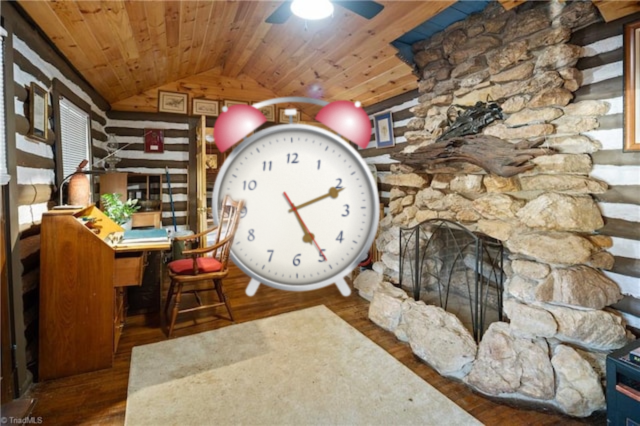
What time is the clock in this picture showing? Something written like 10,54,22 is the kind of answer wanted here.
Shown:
5,11,25
